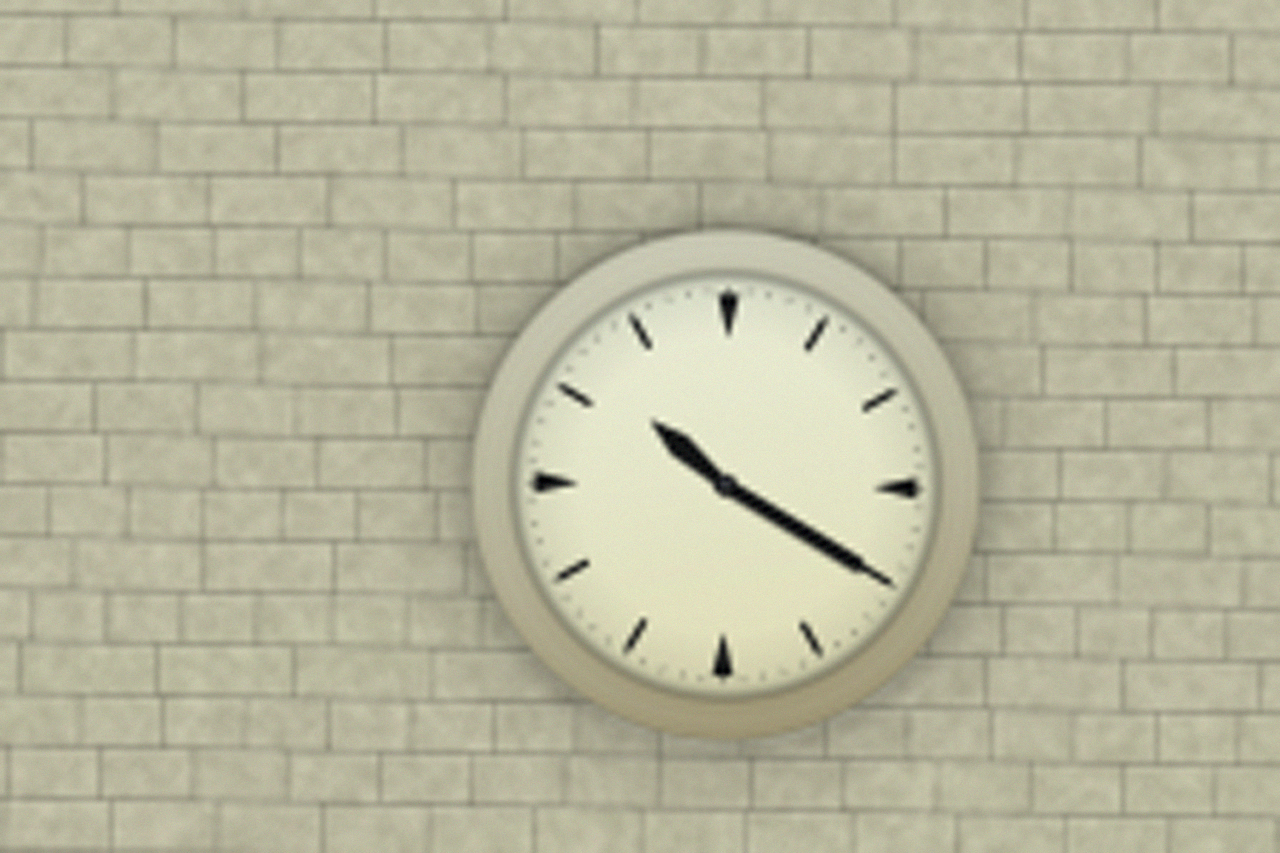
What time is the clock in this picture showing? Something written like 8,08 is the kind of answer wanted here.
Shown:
10,20
